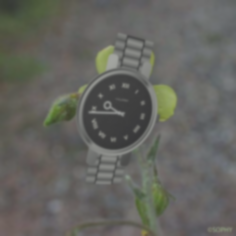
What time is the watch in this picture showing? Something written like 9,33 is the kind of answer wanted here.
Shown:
9,44
